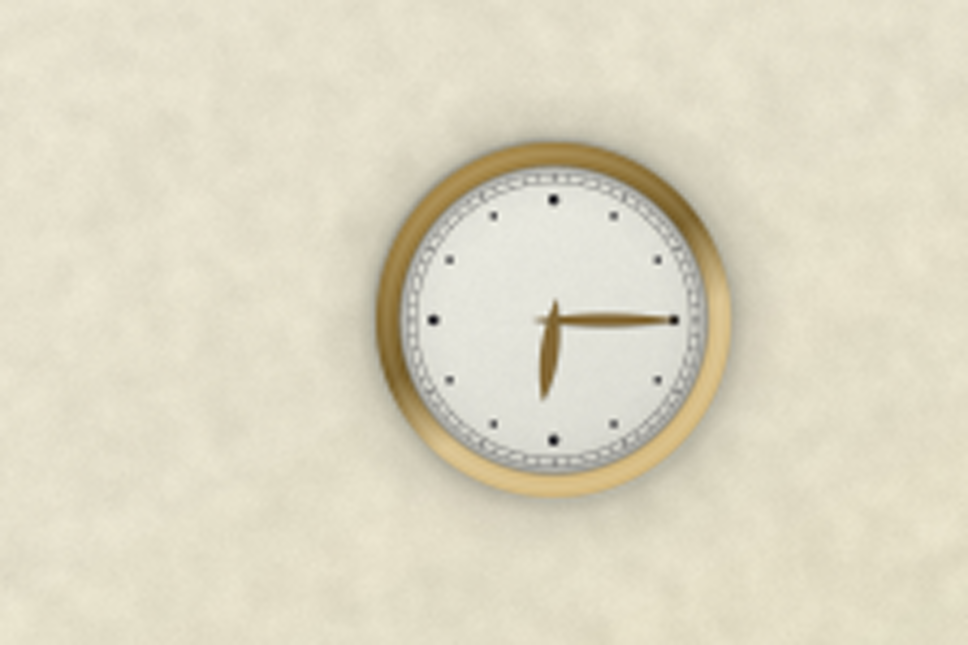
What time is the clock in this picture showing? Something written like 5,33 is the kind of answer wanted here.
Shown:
6,15
